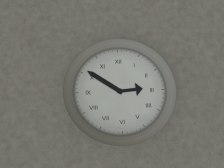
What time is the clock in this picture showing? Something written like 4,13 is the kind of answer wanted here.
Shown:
2,51
